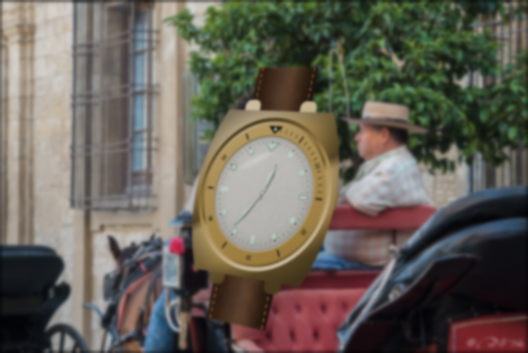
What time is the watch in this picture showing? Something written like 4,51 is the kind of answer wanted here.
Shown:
12,36
